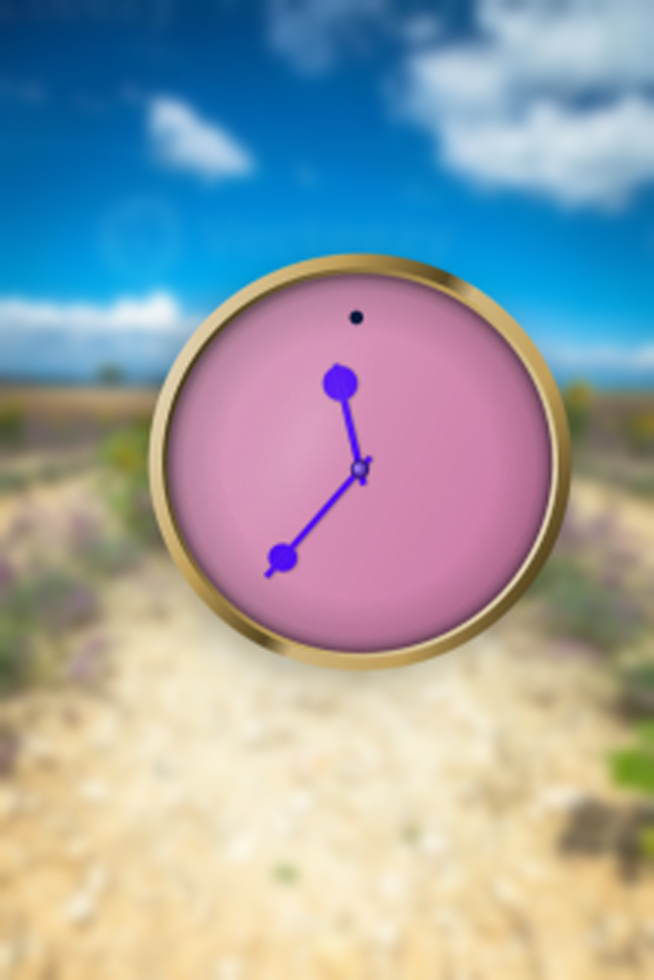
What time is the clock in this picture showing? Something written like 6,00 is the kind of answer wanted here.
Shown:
11,37
